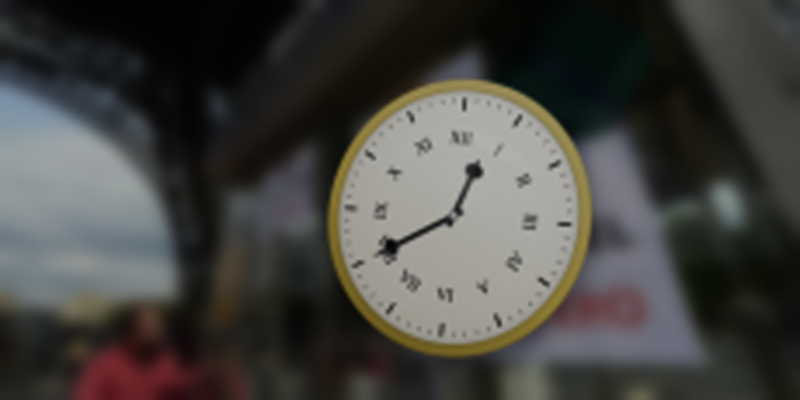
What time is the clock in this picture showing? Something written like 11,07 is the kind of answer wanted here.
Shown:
12,40
